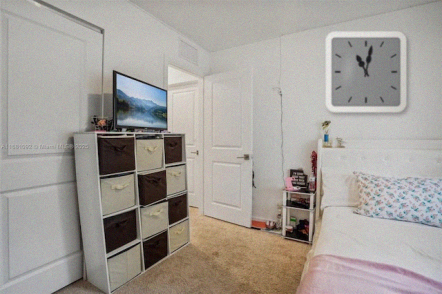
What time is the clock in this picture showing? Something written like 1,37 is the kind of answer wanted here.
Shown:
11,02
